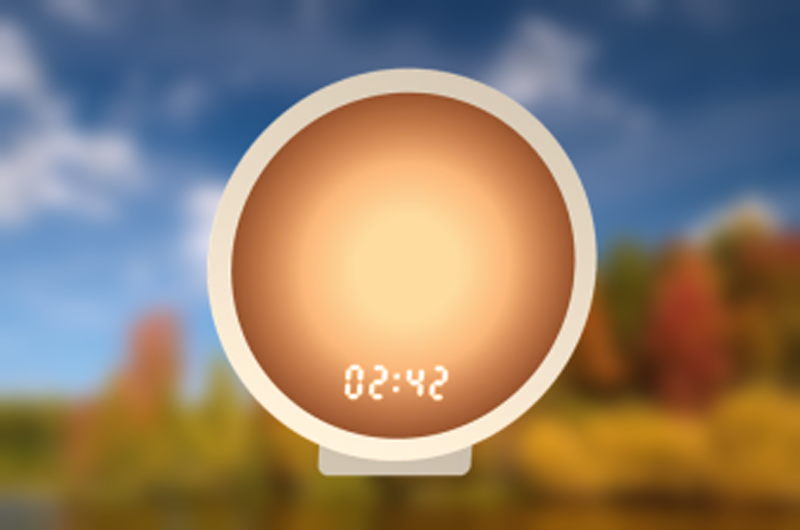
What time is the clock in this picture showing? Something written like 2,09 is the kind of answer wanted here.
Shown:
2,42
